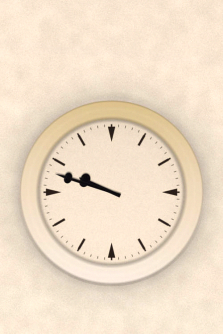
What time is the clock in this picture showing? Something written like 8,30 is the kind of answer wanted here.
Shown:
9,48
